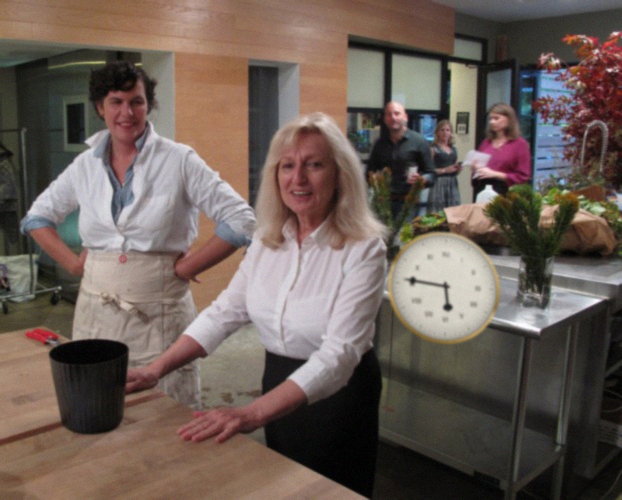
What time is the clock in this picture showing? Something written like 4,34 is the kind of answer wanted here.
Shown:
5,46
